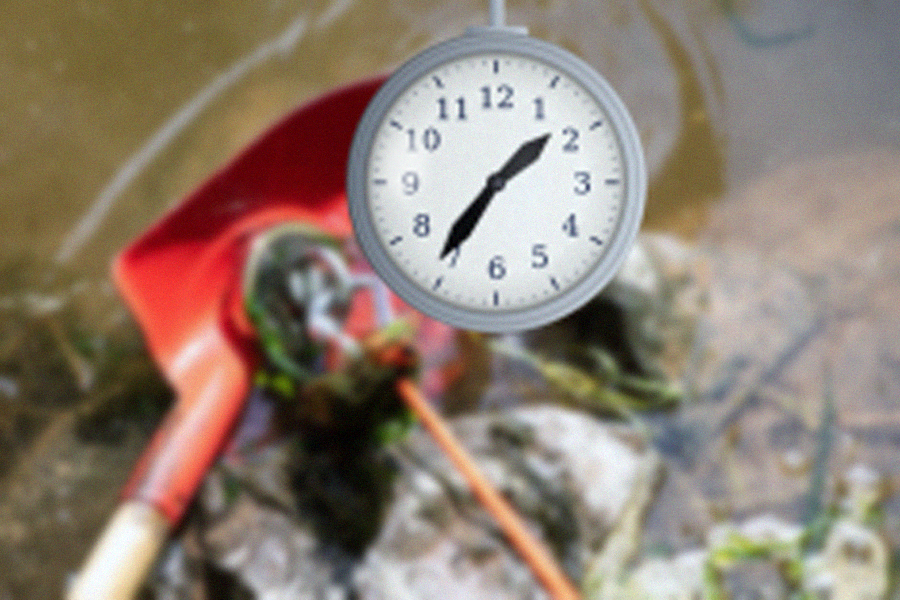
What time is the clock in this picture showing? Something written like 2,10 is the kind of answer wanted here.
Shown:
1,36
